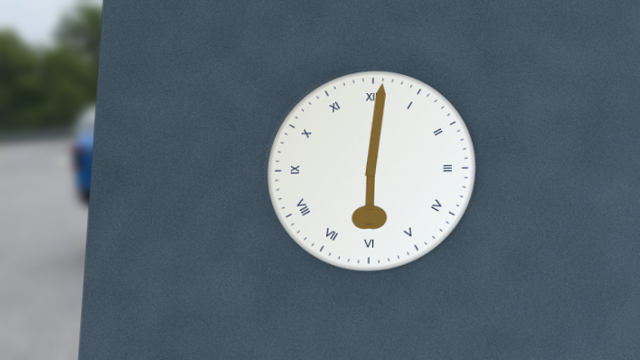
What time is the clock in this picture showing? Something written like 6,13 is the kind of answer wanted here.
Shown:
6,01
